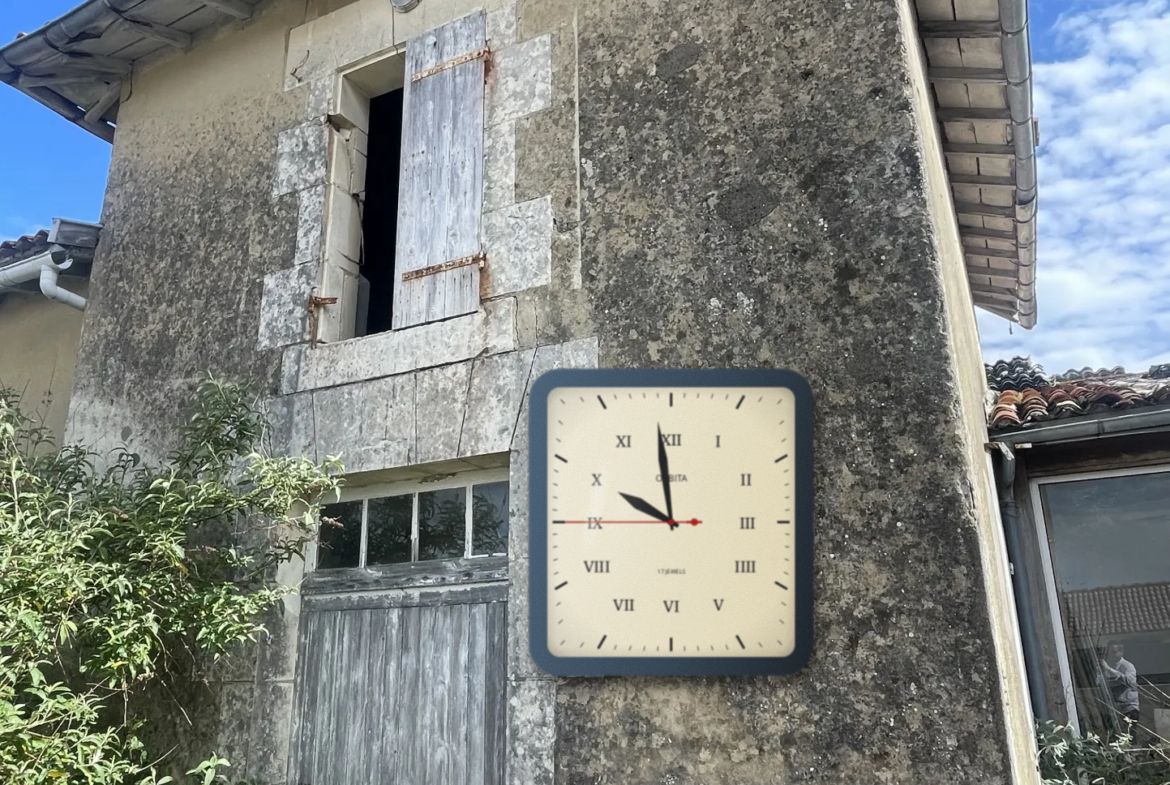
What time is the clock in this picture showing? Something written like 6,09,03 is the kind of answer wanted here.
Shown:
9,58,45
